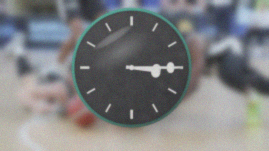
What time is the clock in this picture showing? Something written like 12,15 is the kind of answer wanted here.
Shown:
3,15
